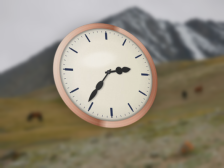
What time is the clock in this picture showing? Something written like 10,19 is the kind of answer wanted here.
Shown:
2,36
